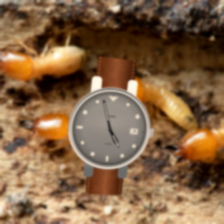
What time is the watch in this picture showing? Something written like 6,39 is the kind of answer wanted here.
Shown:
4,57
